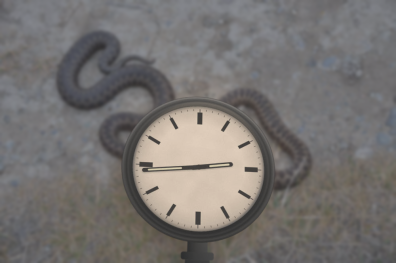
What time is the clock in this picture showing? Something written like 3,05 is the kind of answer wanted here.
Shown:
2,44
